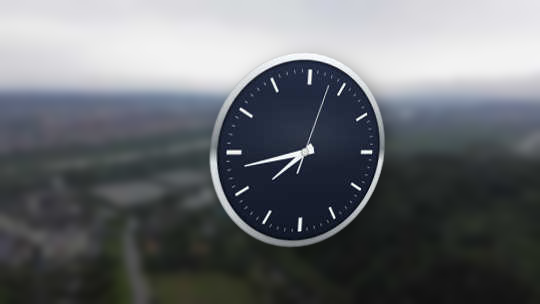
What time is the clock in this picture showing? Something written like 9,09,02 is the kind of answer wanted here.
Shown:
7,43,03
